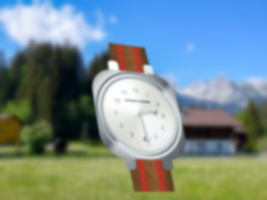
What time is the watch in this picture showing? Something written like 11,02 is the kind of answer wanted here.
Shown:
2,29
